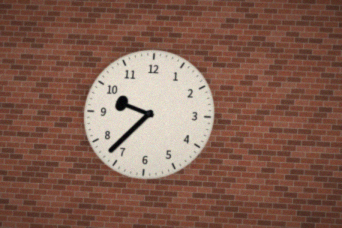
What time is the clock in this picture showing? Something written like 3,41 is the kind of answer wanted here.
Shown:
9,37
